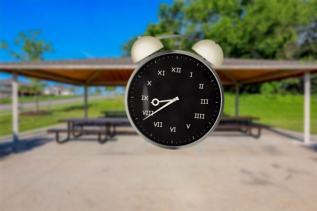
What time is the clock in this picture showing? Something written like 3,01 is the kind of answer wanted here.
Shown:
8,39
